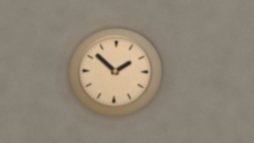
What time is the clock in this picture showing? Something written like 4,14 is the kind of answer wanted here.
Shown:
1,52
